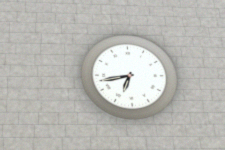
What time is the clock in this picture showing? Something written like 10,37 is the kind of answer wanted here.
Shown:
6,43
